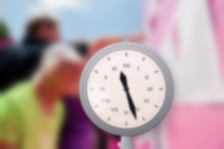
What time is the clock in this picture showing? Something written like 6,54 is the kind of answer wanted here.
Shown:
11,27
